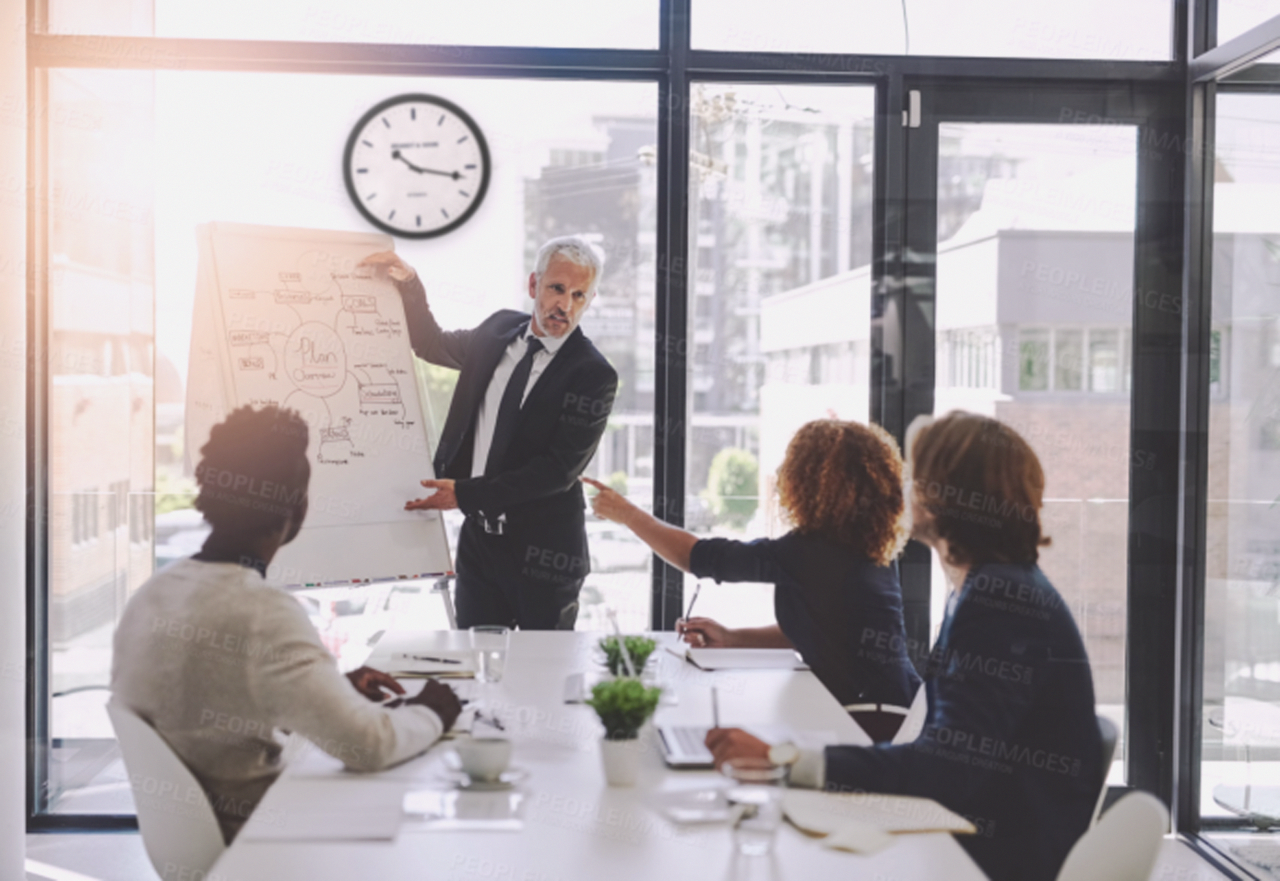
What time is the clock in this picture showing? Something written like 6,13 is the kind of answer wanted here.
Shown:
10,17
